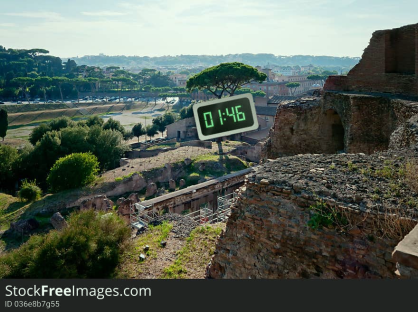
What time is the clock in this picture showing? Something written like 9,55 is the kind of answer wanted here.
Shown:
1,46
